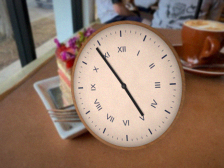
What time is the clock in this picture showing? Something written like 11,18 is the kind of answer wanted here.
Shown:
4,54
